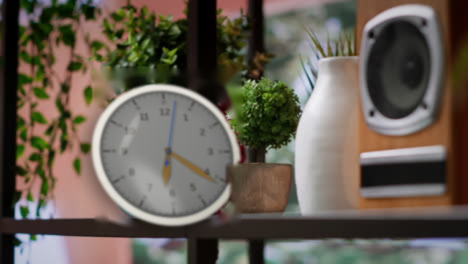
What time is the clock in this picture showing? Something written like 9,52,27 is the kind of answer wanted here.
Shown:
6,21,02
